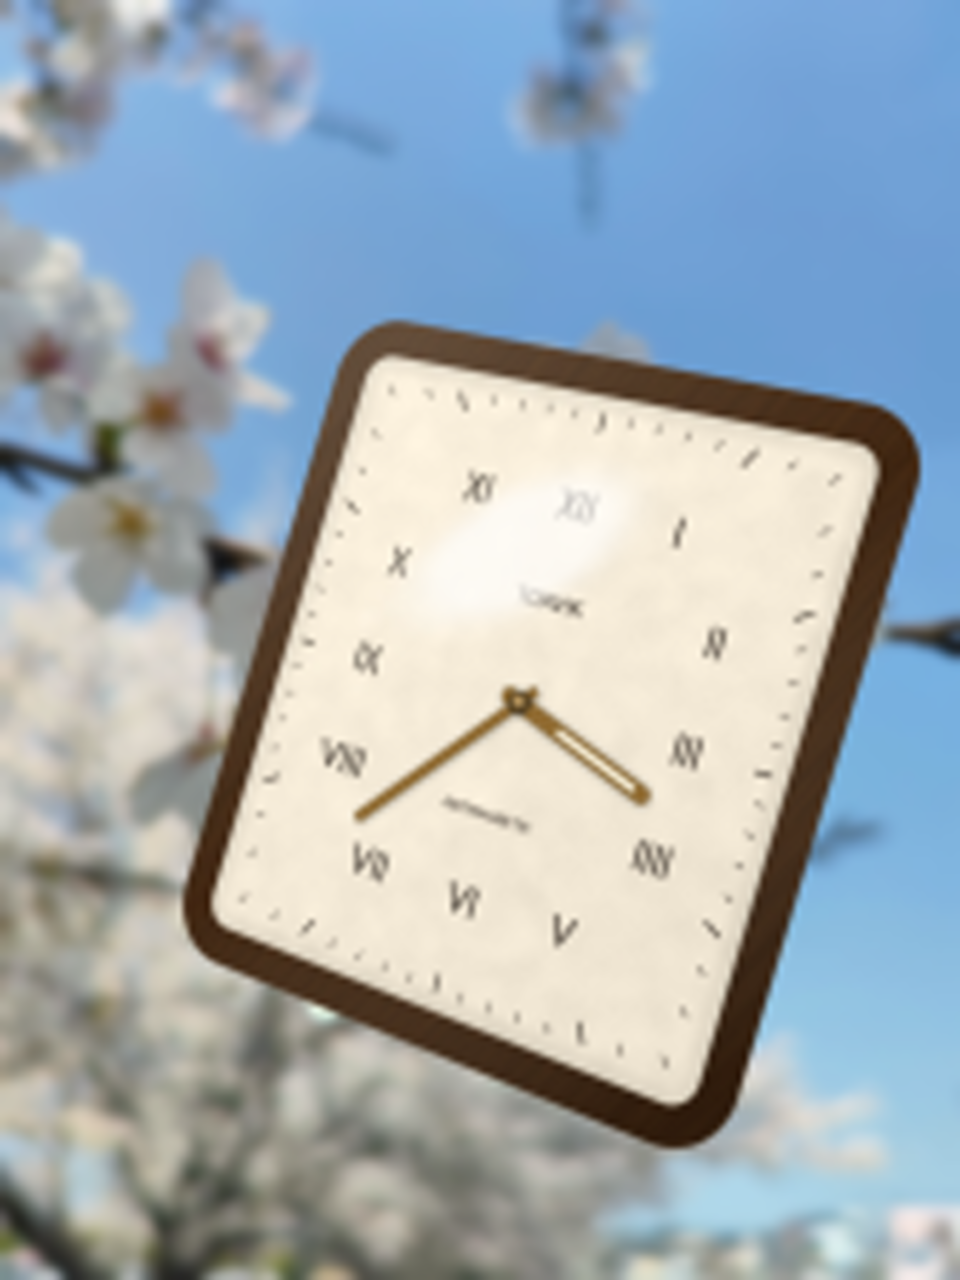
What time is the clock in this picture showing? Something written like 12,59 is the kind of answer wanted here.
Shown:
3,37
